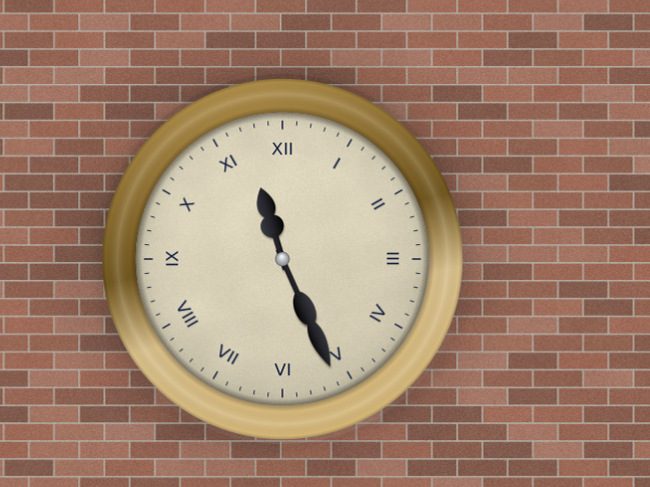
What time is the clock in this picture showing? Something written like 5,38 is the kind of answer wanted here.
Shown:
11,26
